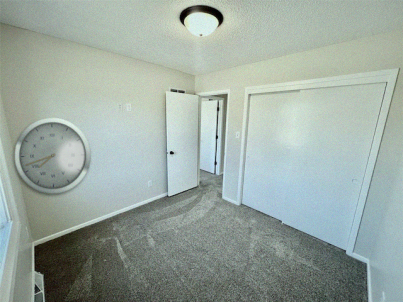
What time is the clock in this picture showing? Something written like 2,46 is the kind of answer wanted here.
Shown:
7,42
